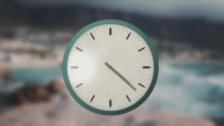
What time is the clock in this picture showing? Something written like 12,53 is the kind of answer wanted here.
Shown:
4,22
